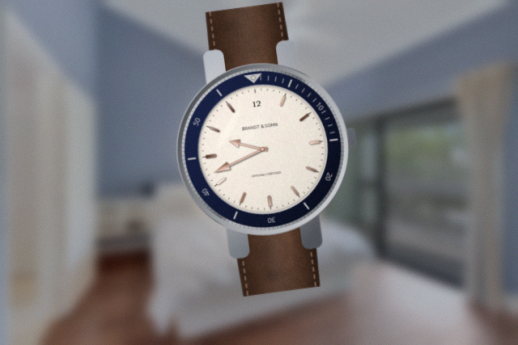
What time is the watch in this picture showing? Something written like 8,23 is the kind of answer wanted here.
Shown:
9,42
